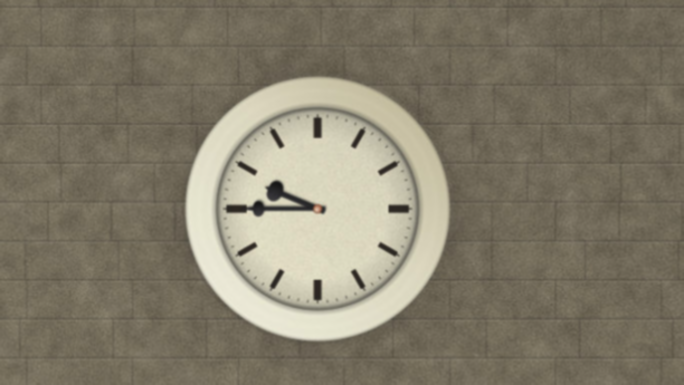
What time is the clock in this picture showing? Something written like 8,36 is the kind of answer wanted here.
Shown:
9,45
